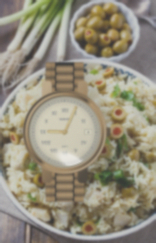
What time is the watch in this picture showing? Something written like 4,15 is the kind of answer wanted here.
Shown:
9,04
